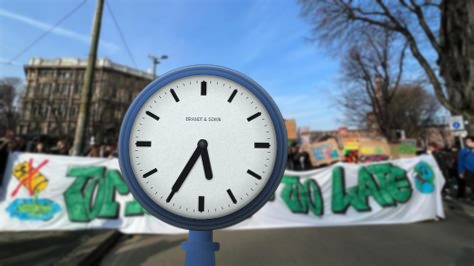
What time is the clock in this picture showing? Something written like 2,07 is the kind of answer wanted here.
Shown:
5,35
